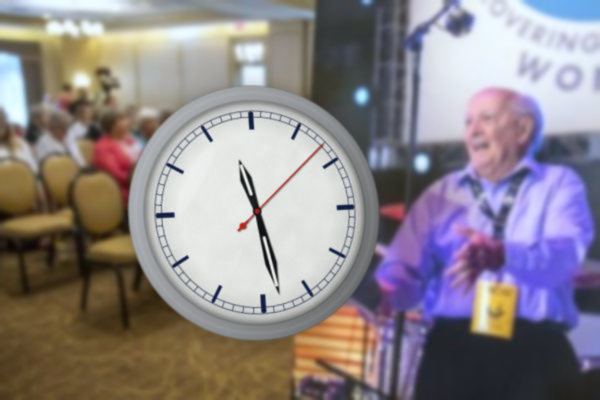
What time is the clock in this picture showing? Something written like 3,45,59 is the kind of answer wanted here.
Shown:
11,28,08
